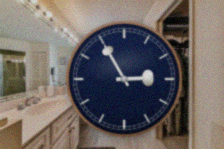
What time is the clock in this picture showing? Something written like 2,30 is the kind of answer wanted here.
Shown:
2,55
